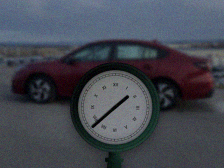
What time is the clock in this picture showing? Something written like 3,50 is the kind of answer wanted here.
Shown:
1,38
